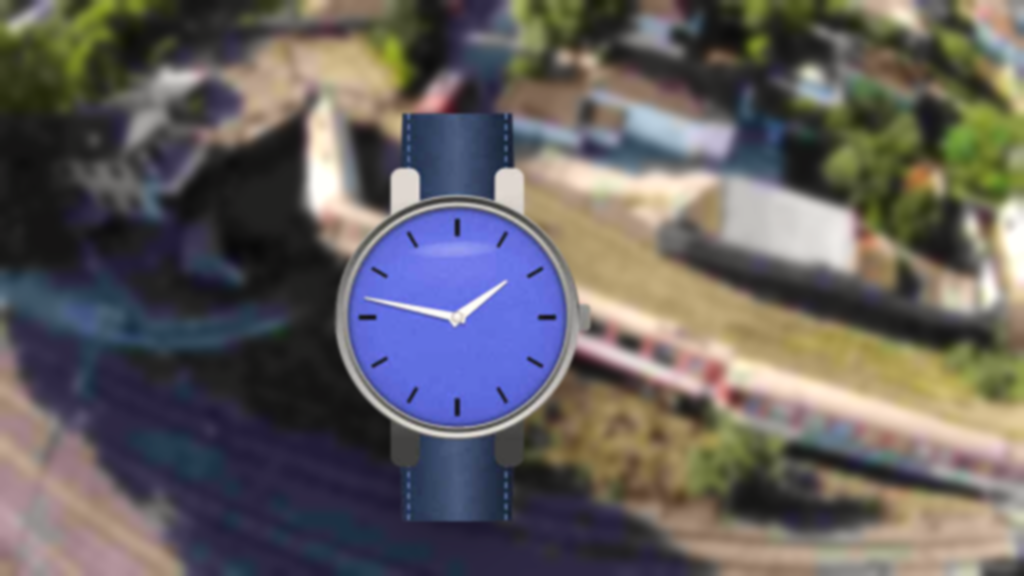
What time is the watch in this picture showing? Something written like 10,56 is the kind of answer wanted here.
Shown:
1,47
